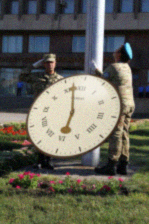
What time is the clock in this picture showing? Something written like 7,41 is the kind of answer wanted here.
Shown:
5,57
